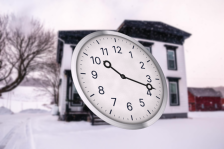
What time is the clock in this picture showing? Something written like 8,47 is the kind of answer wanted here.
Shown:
10,18
